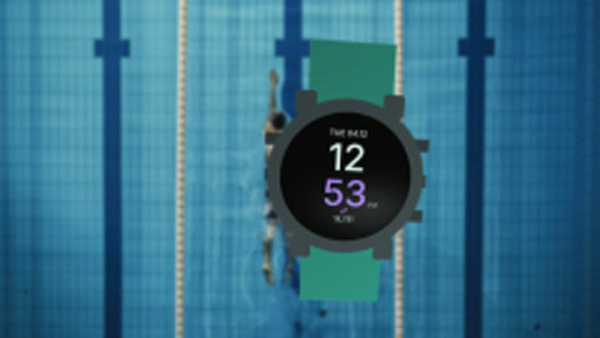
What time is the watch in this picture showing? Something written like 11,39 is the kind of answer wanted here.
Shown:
12,53
